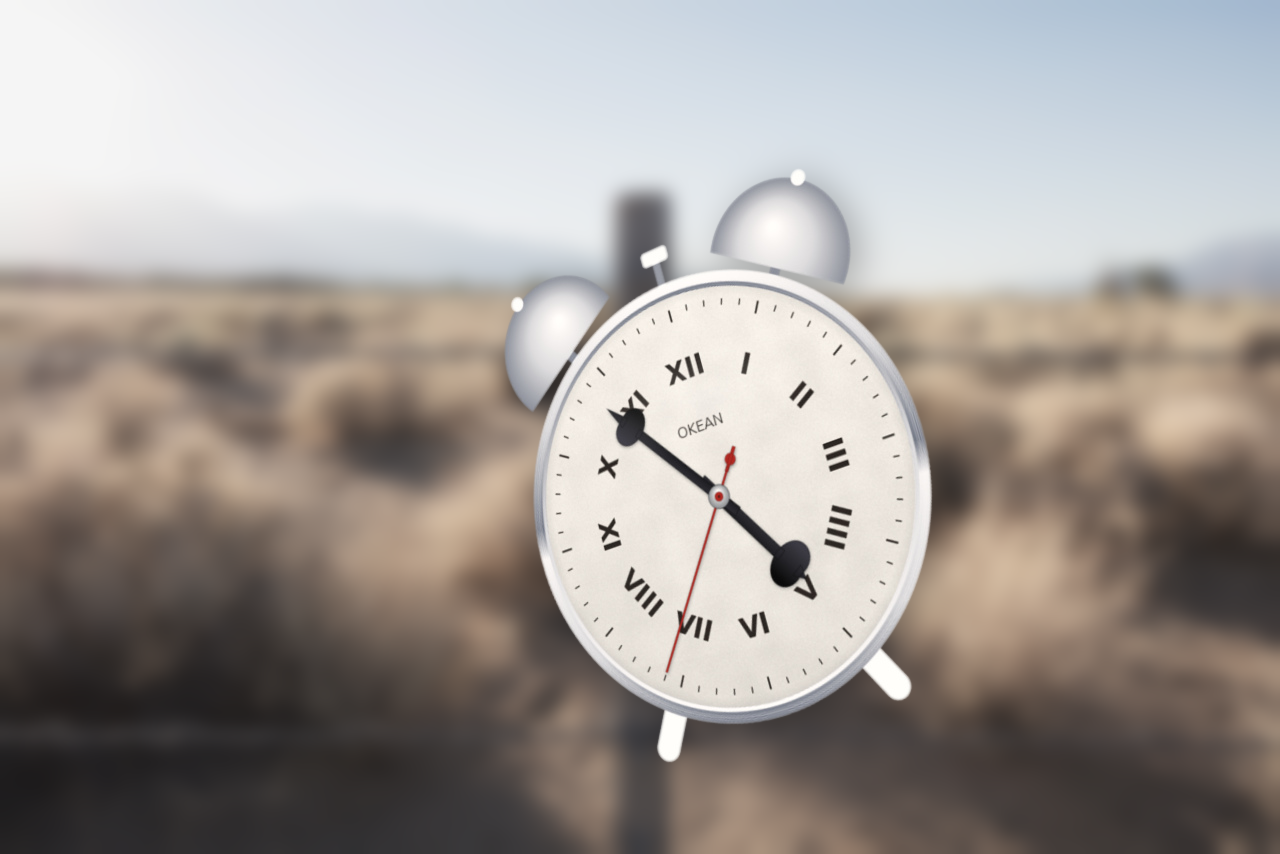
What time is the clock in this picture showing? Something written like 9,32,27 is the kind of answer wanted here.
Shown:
4,53,36
